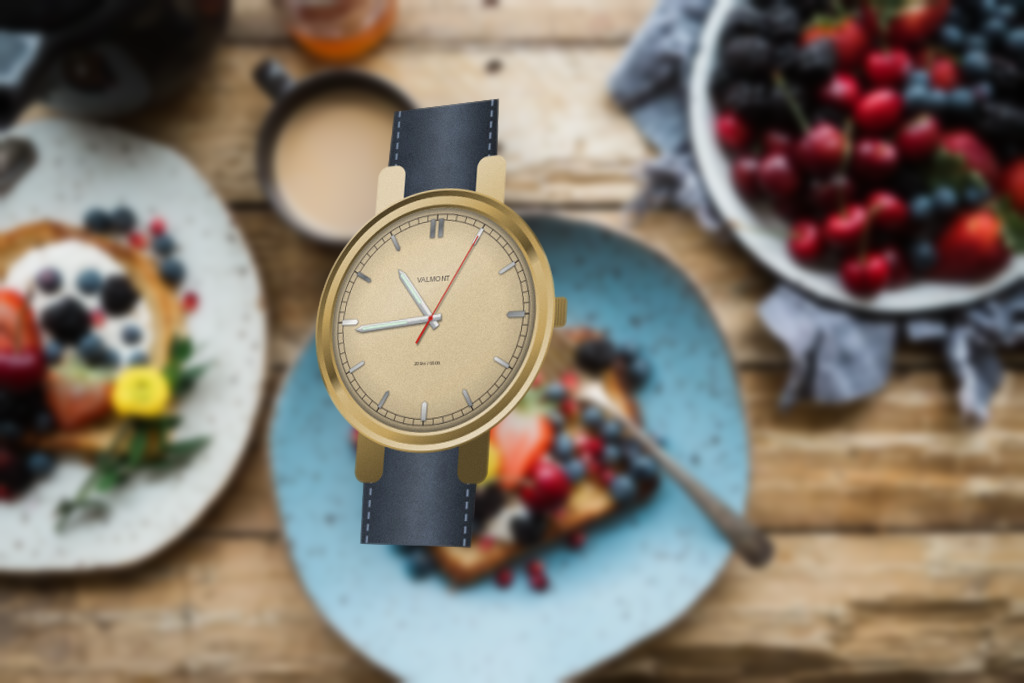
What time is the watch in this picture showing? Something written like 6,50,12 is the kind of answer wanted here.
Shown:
10,44,05
